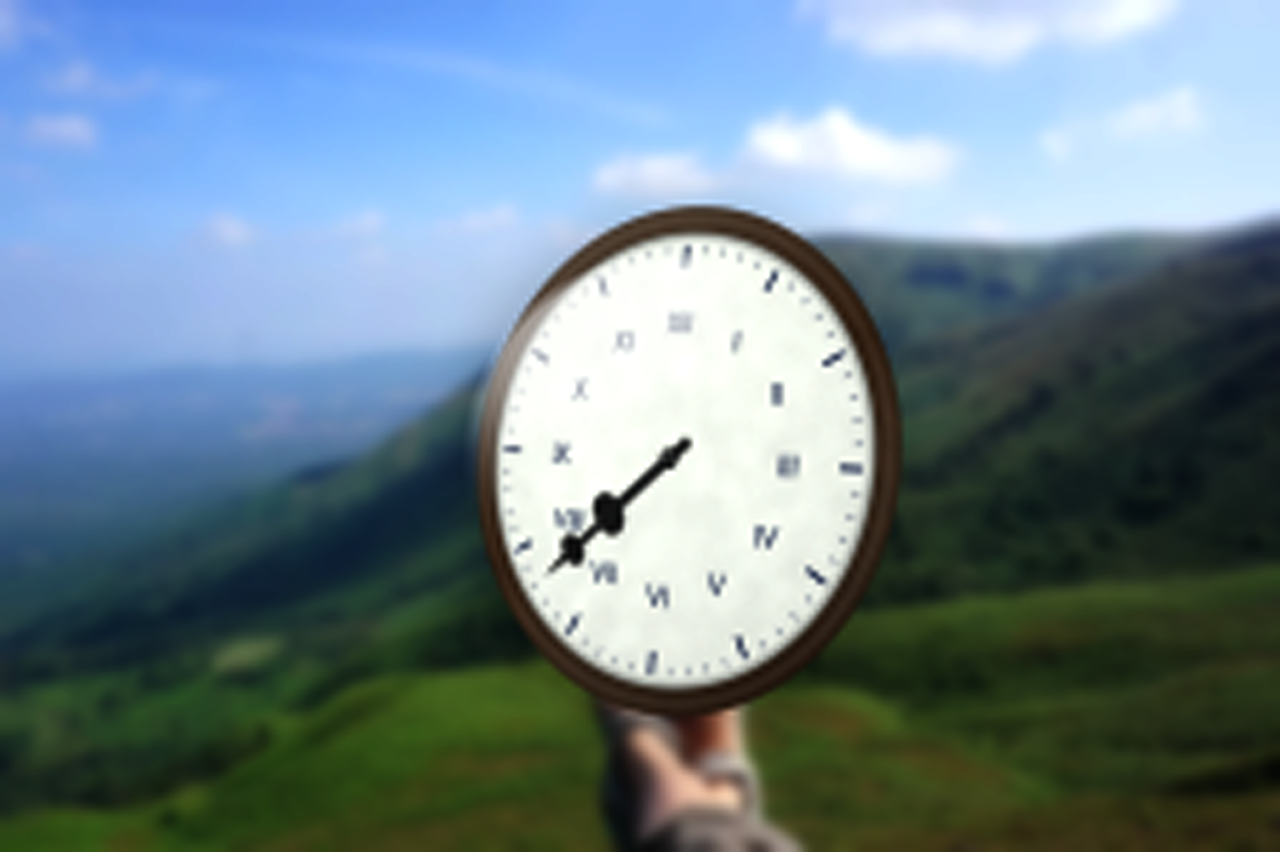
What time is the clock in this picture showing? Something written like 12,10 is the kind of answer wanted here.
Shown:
7,38
